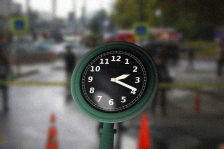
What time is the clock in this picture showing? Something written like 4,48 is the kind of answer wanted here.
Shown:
2,19
